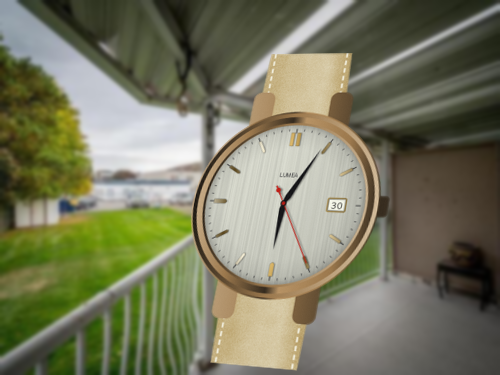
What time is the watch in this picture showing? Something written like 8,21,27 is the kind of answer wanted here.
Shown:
6,04,25
